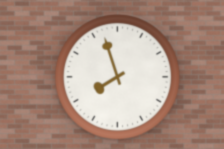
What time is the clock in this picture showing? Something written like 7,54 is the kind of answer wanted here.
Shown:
7,57
